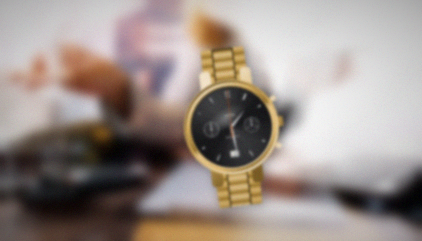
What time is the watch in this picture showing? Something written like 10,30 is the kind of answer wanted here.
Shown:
1,29
